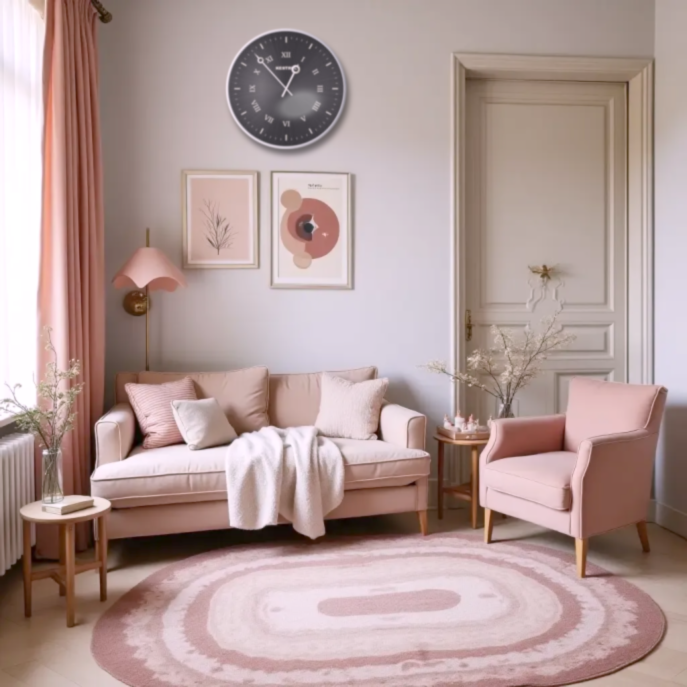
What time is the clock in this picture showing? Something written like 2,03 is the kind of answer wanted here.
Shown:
12,53
